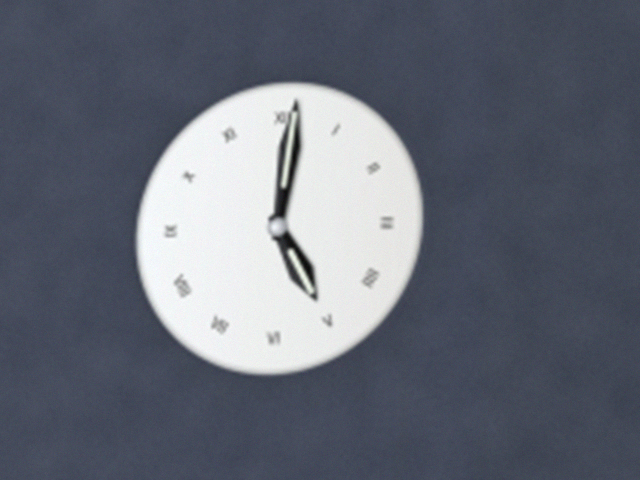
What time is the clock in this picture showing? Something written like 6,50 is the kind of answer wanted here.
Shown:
5,01
